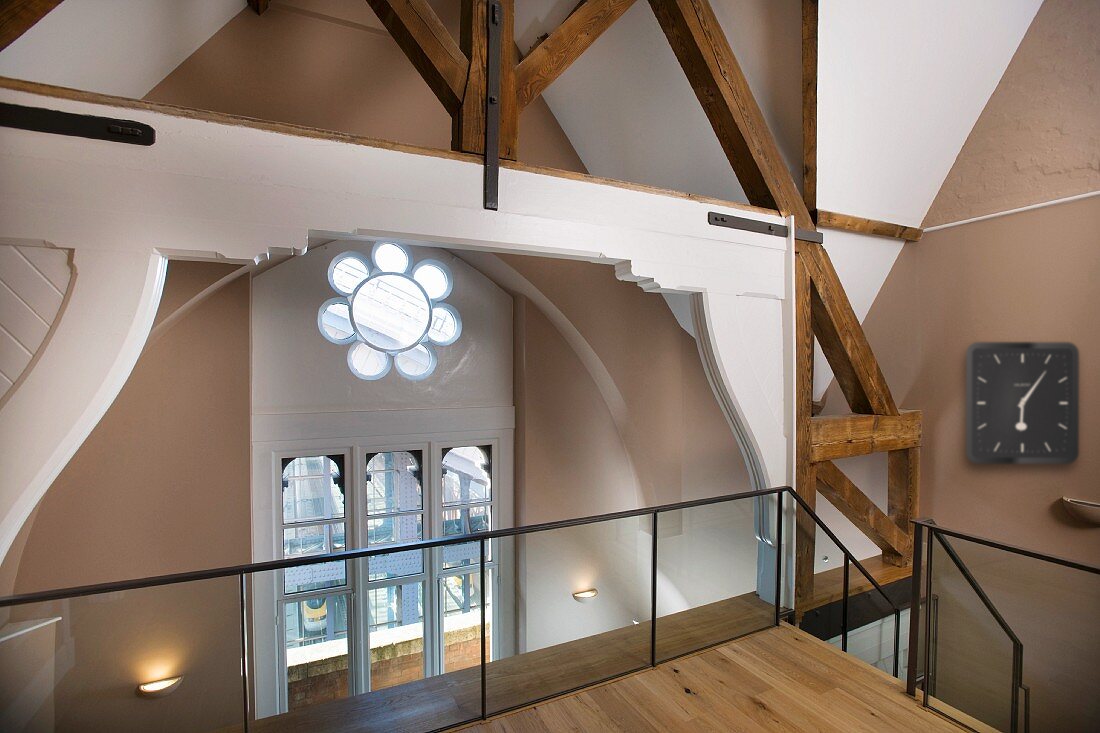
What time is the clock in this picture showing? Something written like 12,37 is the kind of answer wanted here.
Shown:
6,06
